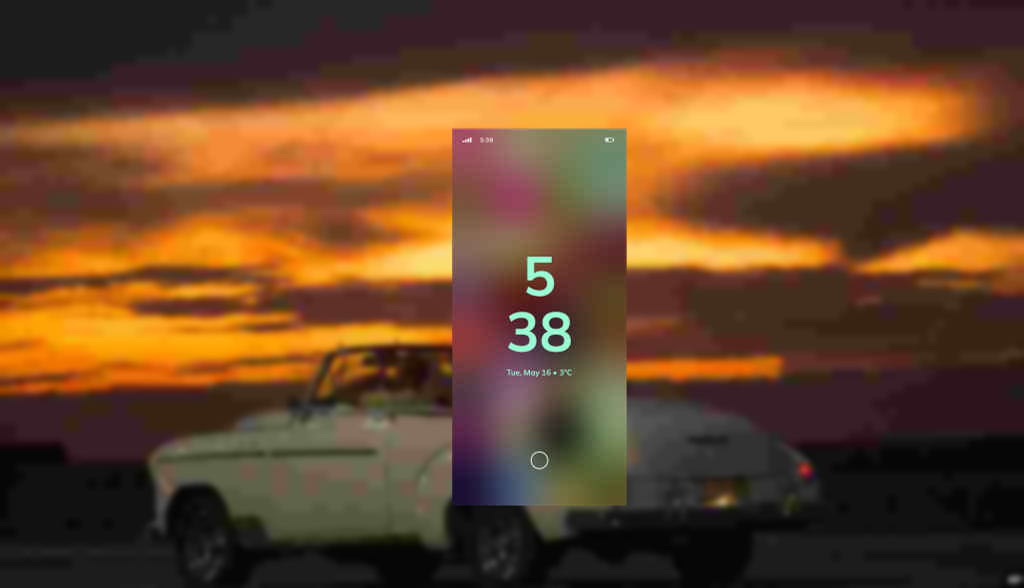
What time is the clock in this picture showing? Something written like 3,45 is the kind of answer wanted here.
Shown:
5,38
